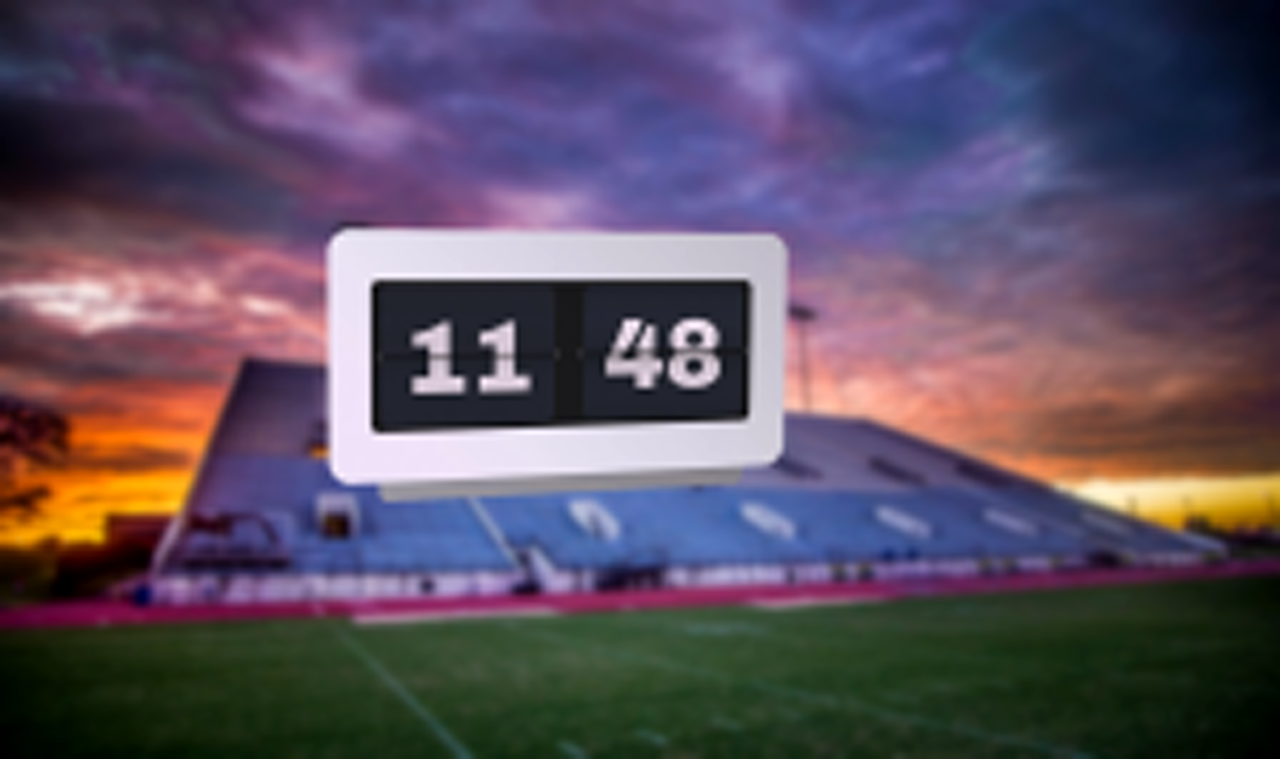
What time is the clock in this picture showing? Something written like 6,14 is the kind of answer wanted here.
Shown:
11,48
